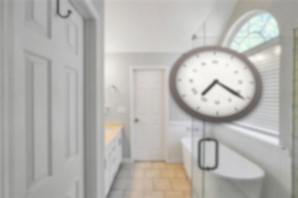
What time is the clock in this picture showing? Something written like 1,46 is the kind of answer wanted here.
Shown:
7,21
